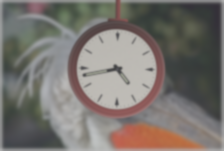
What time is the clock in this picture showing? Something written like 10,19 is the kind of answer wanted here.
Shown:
4,43
